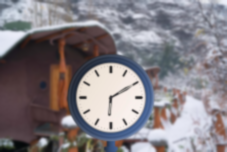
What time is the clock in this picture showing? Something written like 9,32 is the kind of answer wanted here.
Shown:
6,10
